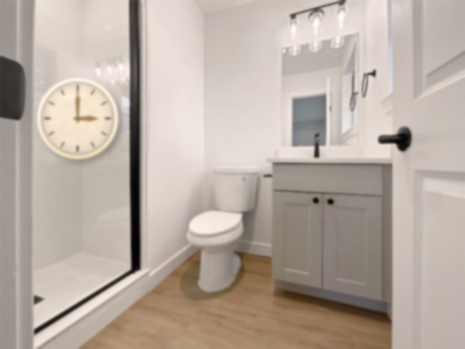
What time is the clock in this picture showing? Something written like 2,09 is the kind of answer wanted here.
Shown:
3,00
